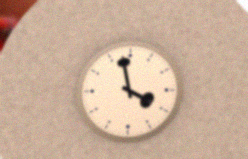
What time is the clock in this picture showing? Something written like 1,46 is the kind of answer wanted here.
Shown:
3,58
